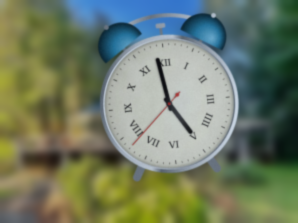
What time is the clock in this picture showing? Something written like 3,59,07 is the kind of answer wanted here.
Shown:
4,58,38
